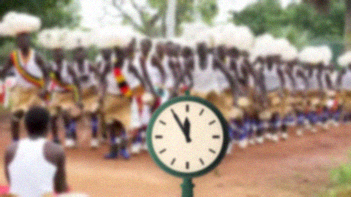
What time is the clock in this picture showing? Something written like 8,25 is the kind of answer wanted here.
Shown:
11,55
